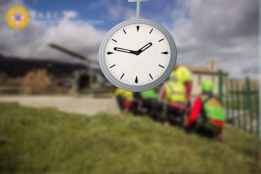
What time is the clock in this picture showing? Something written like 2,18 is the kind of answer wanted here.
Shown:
1,47
